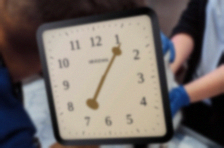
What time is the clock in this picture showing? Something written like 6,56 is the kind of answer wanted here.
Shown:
7,06
